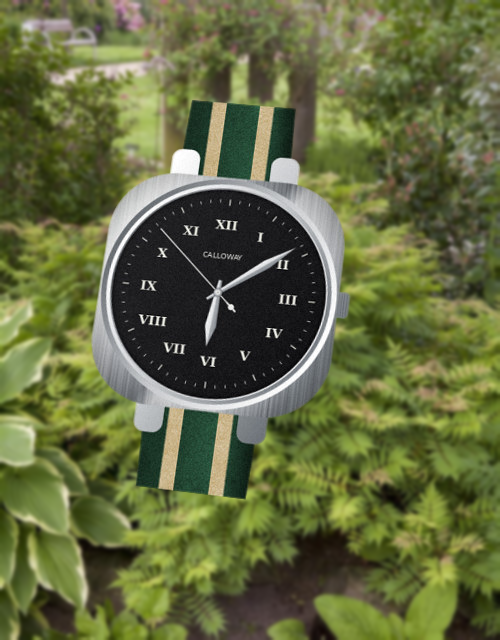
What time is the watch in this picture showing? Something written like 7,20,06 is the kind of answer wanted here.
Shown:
6,08,52
